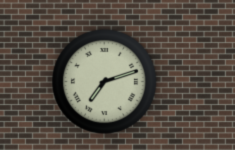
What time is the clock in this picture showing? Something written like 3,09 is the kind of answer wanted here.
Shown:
7,12
